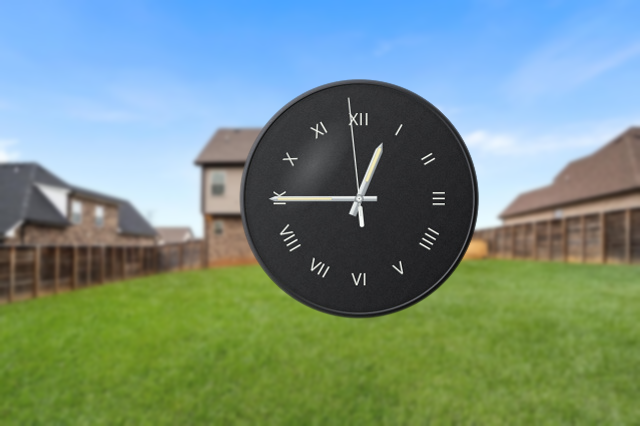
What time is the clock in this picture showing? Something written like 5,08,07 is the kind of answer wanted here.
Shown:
12,44,59
